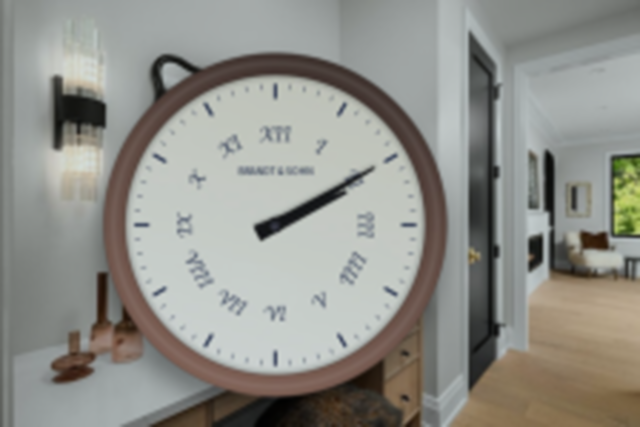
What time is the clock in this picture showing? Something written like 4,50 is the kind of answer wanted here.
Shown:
2,10
